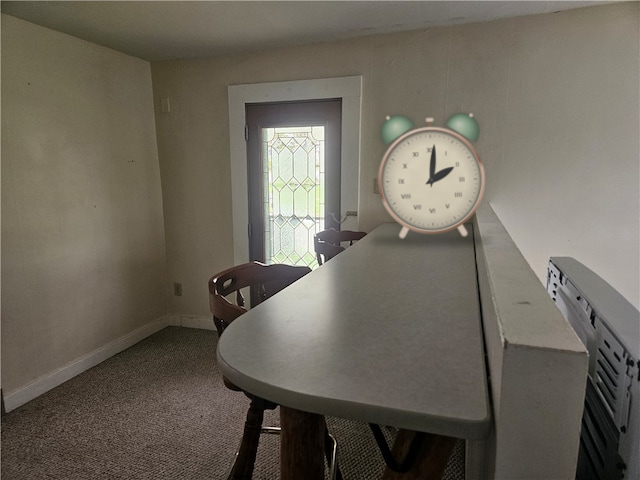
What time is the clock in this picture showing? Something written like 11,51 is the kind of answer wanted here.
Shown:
2,01
